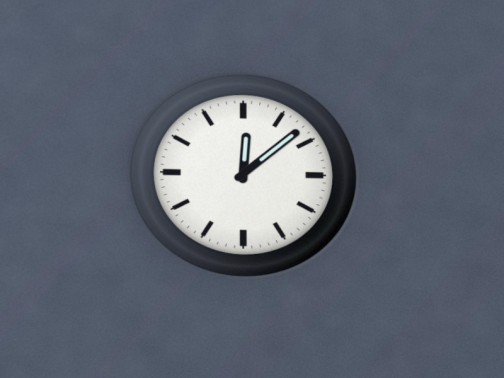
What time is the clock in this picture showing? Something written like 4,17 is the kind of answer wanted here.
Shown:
12,08
